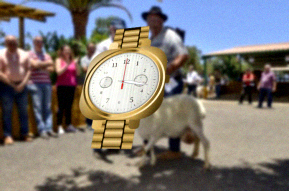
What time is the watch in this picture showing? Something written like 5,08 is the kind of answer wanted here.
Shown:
3,17
